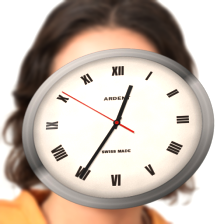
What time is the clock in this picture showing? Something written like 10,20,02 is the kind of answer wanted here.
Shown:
12,34,51
